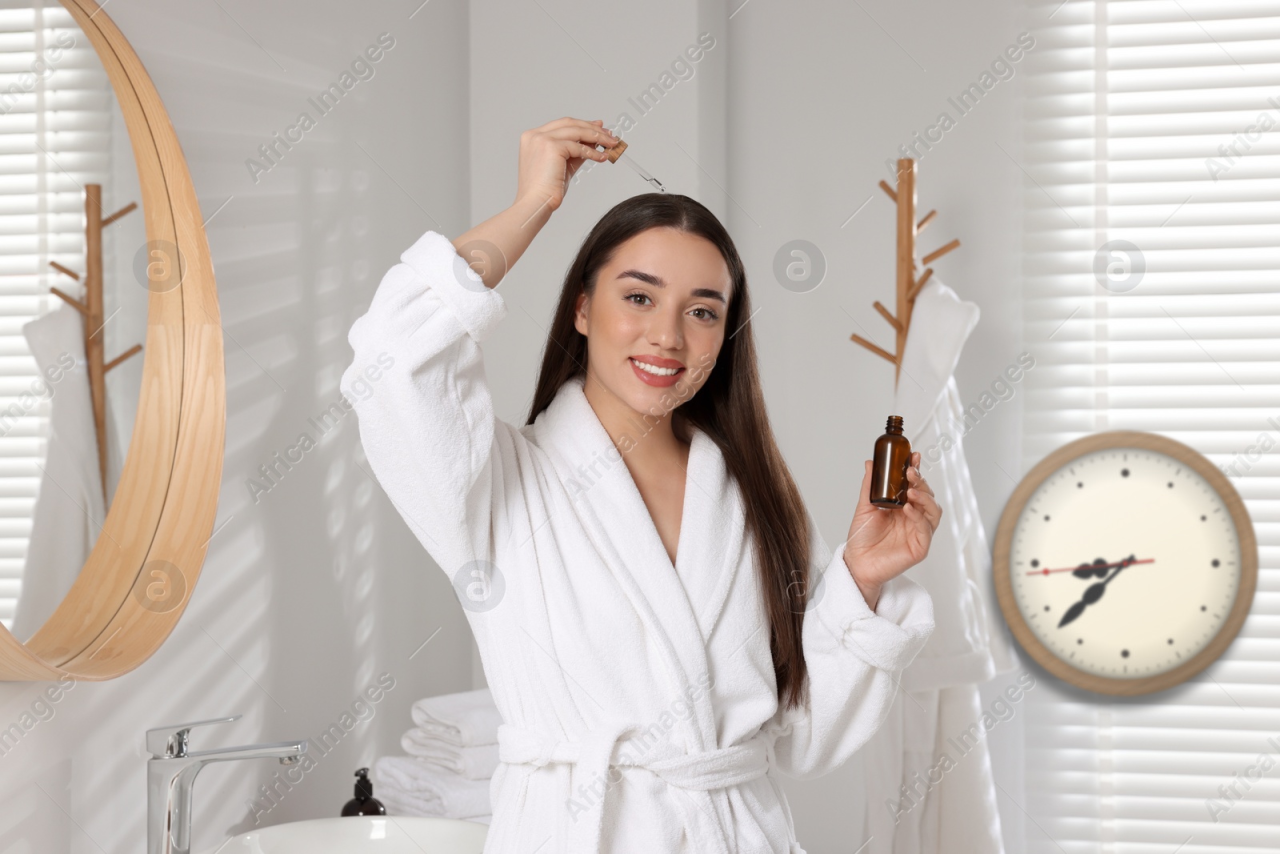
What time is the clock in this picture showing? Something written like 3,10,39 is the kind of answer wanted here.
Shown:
8,37,44
